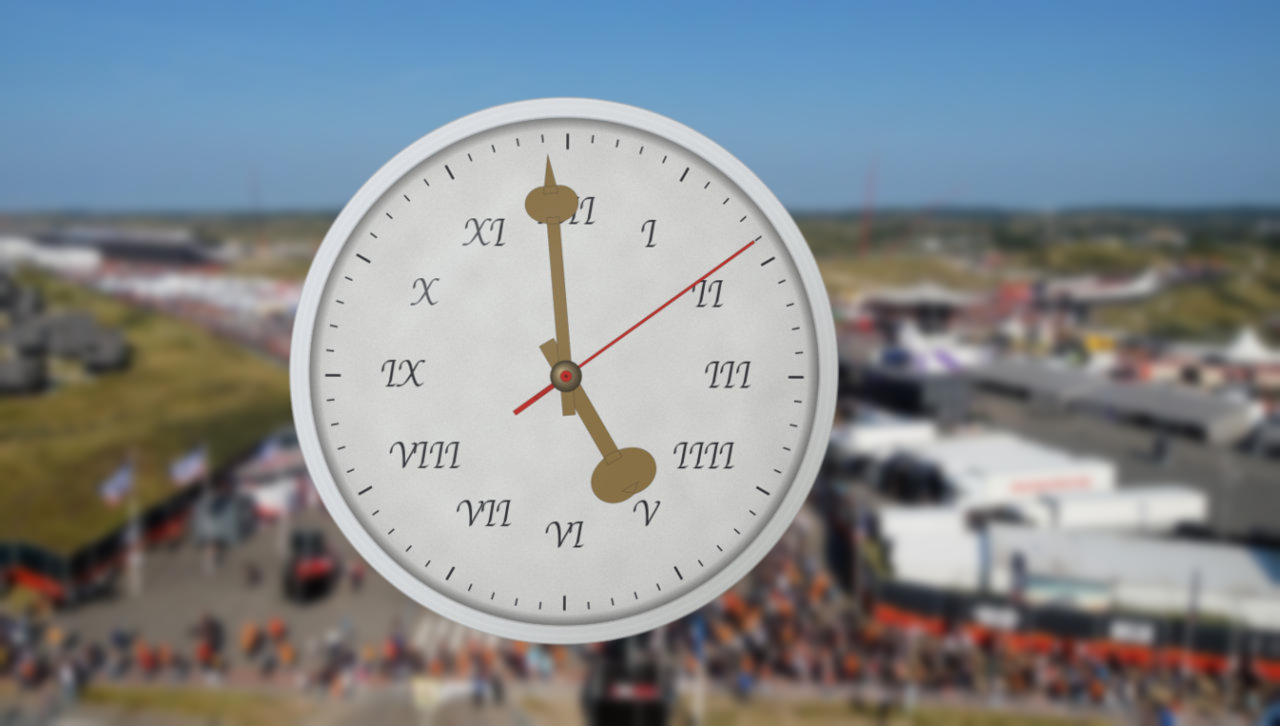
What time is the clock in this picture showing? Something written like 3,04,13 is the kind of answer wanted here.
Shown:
4,59,09
